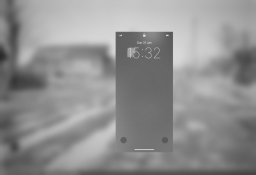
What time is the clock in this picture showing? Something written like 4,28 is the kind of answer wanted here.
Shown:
15,32
